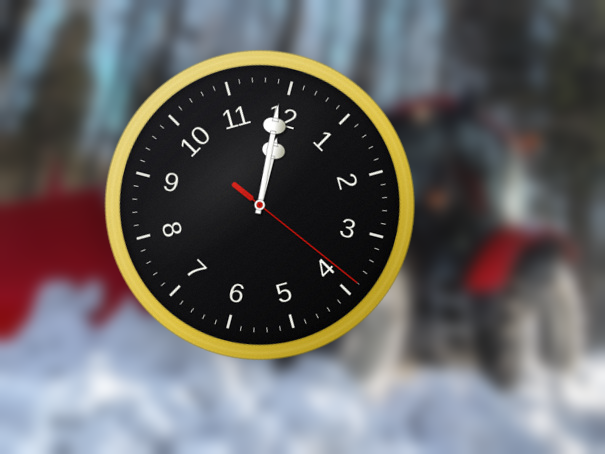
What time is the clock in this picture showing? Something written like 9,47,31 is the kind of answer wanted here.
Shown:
11,59,19
